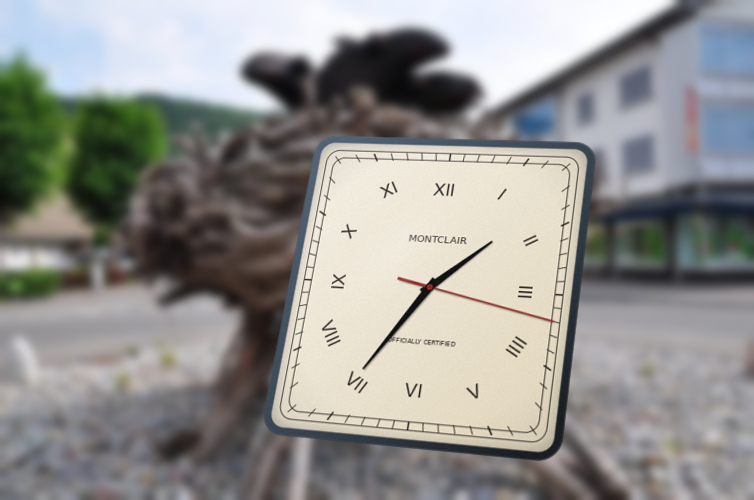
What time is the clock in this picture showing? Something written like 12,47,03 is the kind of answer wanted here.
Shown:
1,35,17
